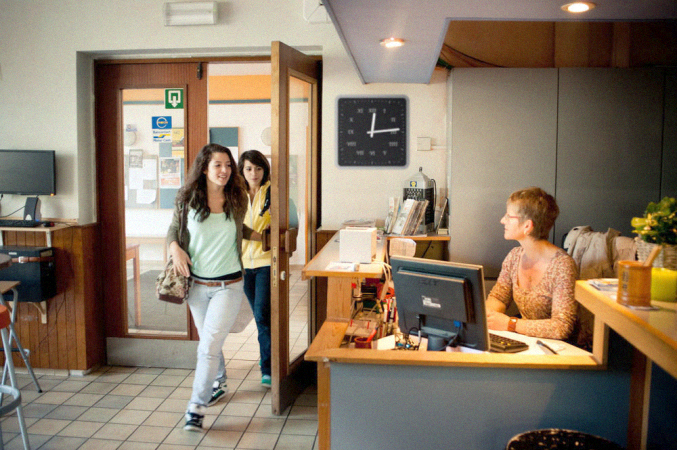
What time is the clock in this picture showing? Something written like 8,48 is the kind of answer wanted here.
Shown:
12,14
